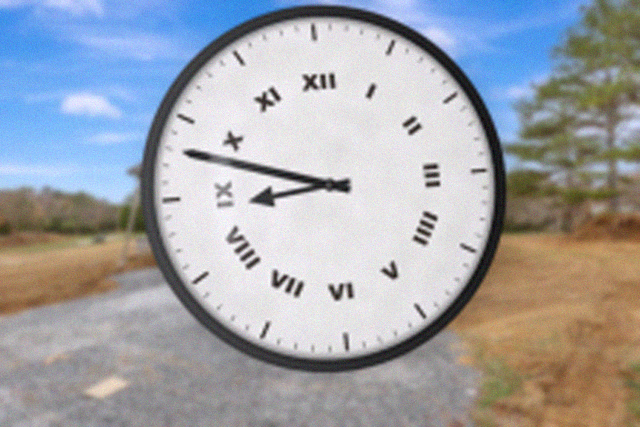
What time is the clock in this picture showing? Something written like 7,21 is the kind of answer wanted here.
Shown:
8,48
